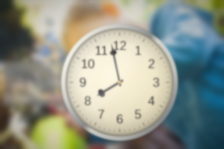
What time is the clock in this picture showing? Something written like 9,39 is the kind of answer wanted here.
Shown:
7,58
